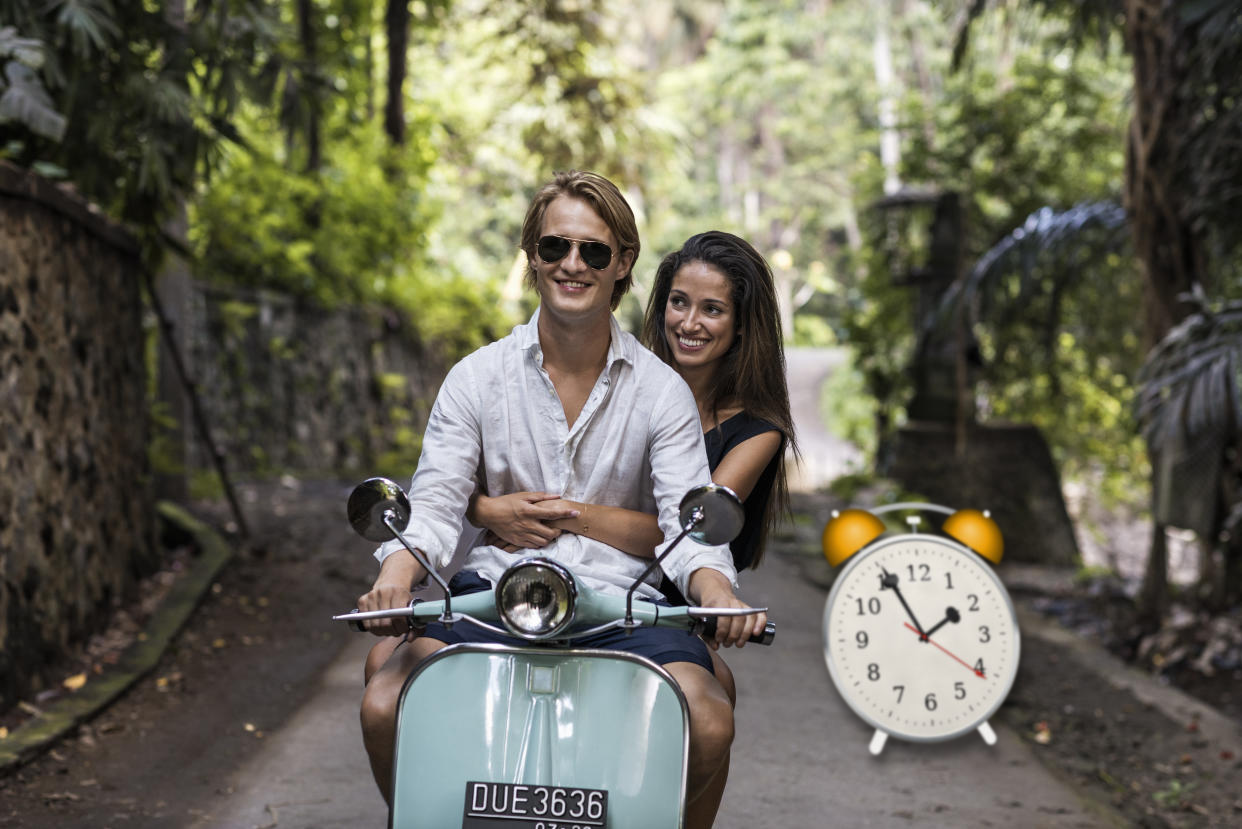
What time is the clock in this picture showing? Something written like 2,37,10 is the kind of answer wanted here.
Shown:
1,55,21
